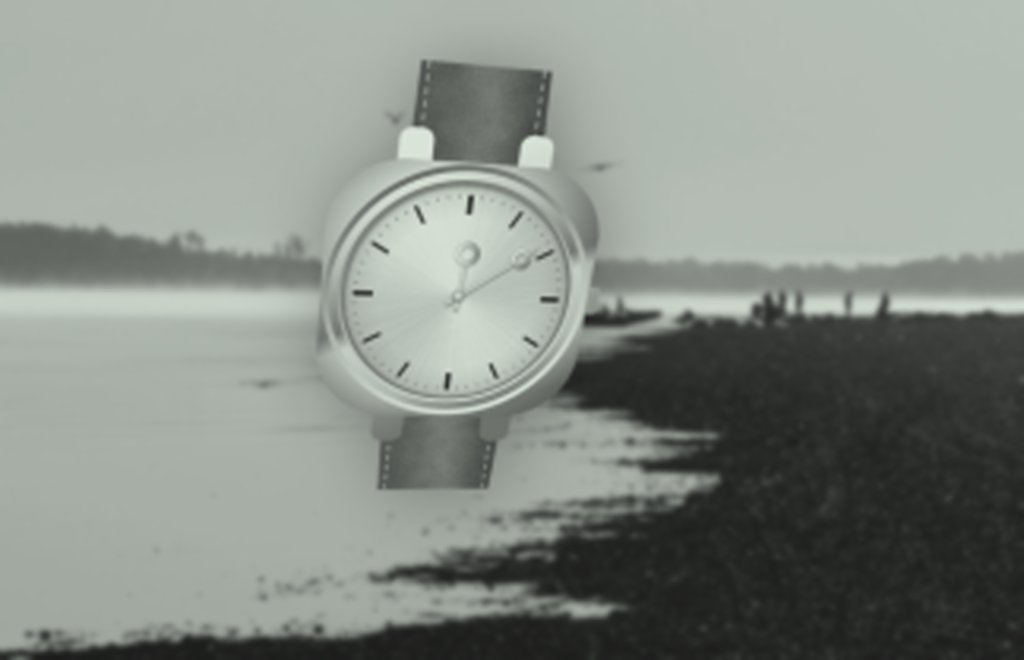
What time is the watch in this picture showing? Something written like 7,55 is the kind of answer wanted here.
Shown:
12,09
